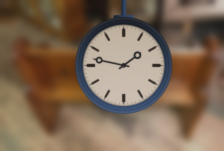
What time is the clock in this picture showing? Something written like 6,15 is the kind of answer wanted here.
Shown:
1,47
